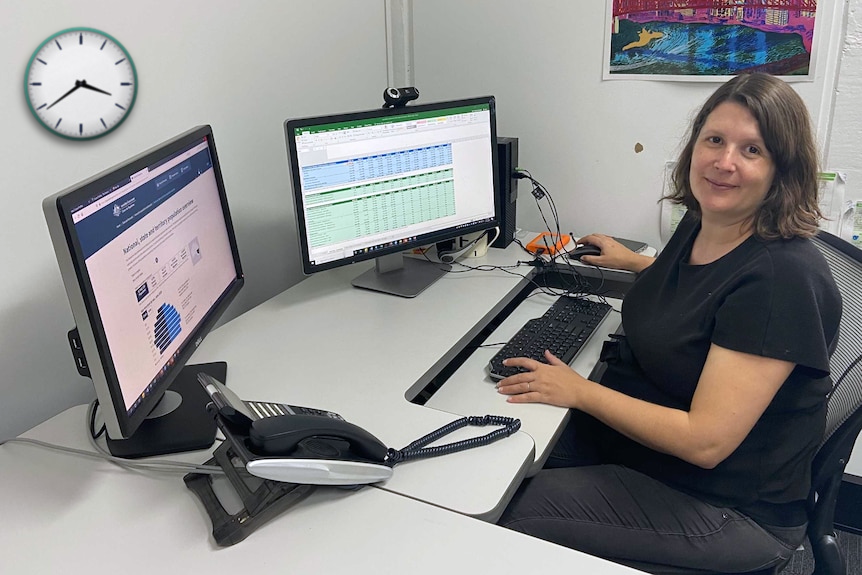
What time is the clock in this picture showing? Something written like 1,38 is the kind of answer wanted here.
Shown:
3,39
